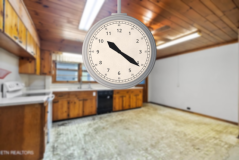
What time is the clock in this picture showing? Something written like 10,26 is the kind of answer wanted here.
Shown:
10,21
